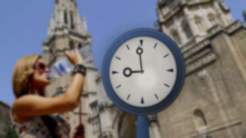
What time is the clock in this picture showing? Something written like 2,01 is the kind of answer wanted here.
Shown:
8,59
